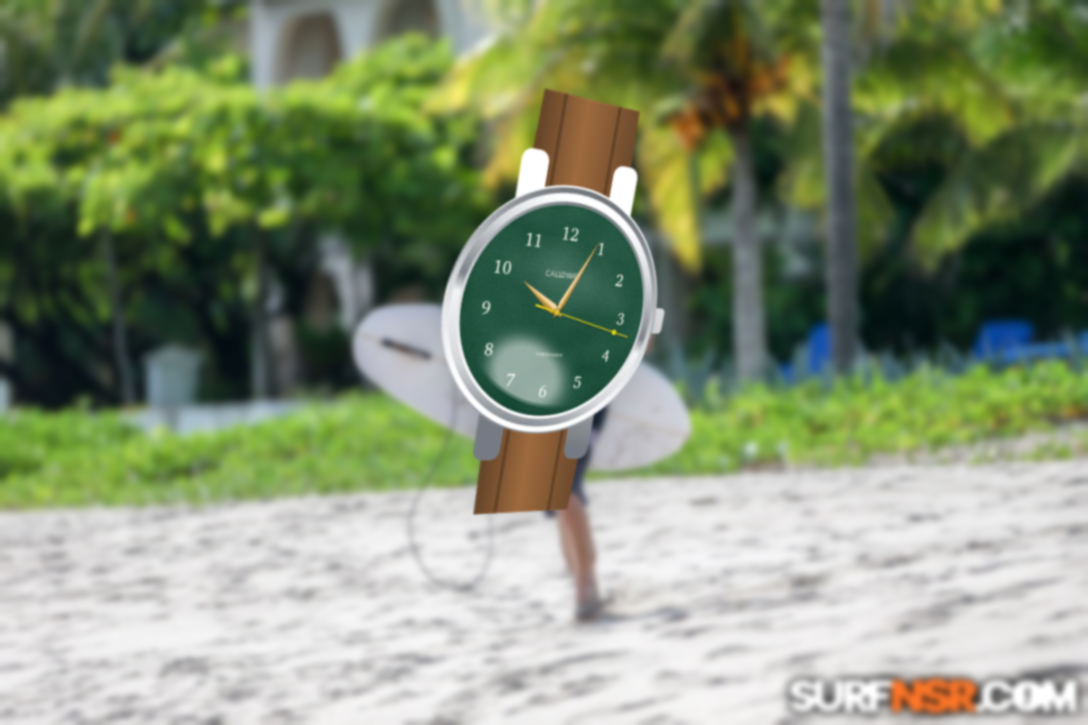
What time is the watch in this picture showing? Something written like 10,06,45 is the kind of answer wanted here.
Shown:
10,04,17
